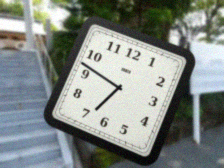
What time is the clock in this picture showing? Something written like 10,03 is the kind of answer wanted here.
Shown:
6,47
